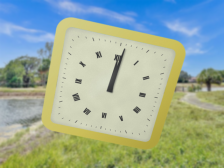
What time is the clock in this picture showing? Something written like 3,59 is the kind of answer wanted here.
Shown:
12,01
